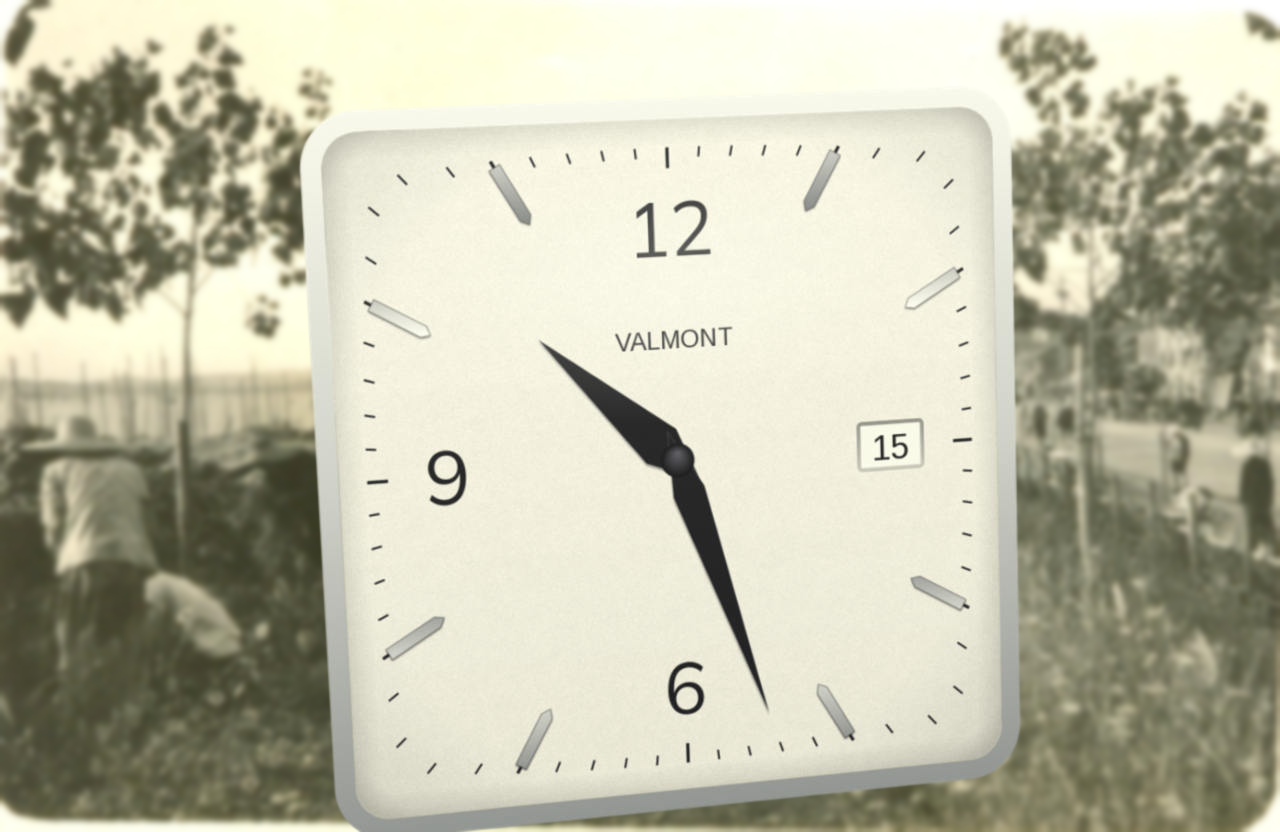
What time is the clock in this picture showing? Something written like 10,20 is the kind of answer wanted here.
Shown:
10,27
